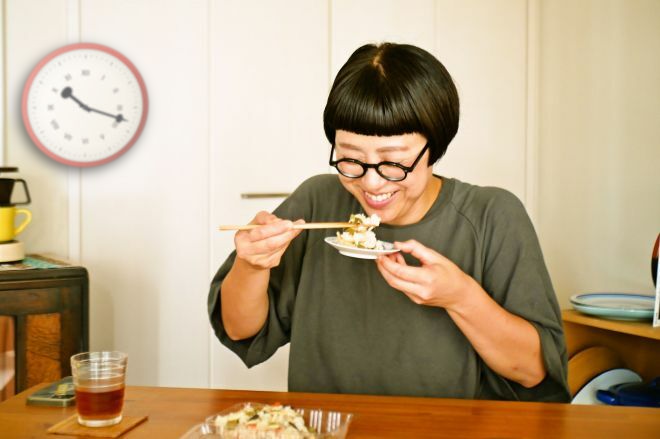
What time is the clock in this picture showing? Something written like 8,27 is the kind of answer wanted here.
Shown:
10,18
